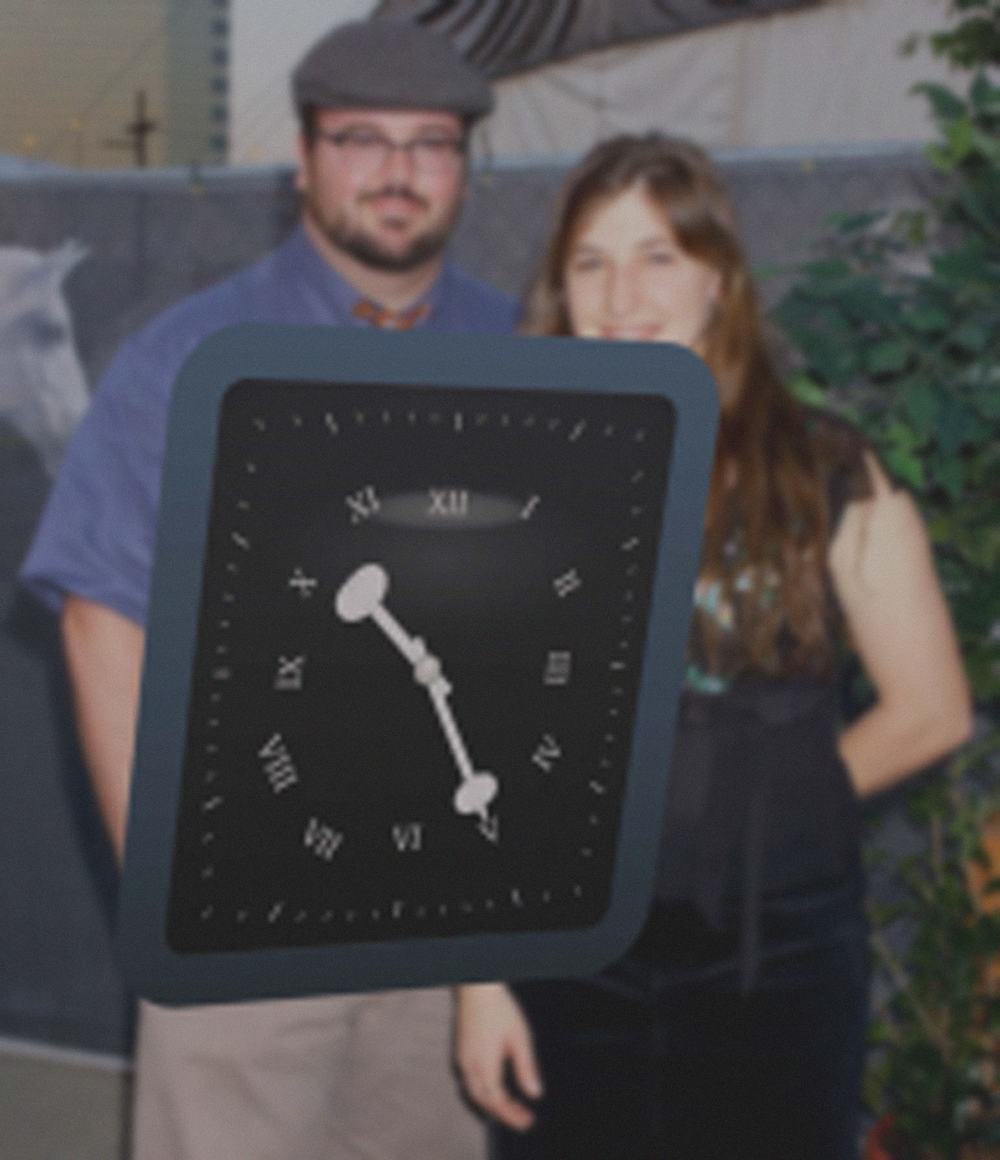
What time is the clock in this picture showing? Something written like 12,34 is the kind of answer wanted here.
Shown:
10,25
